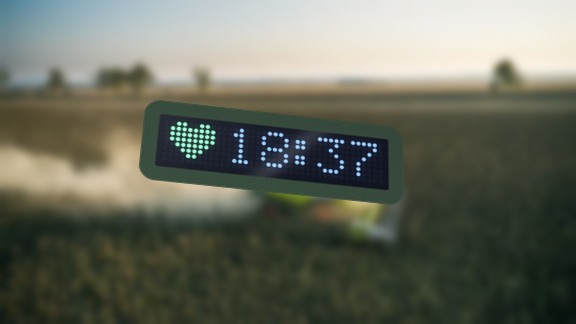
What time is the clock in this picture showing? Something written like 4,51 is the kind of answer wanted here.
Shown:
18,37
